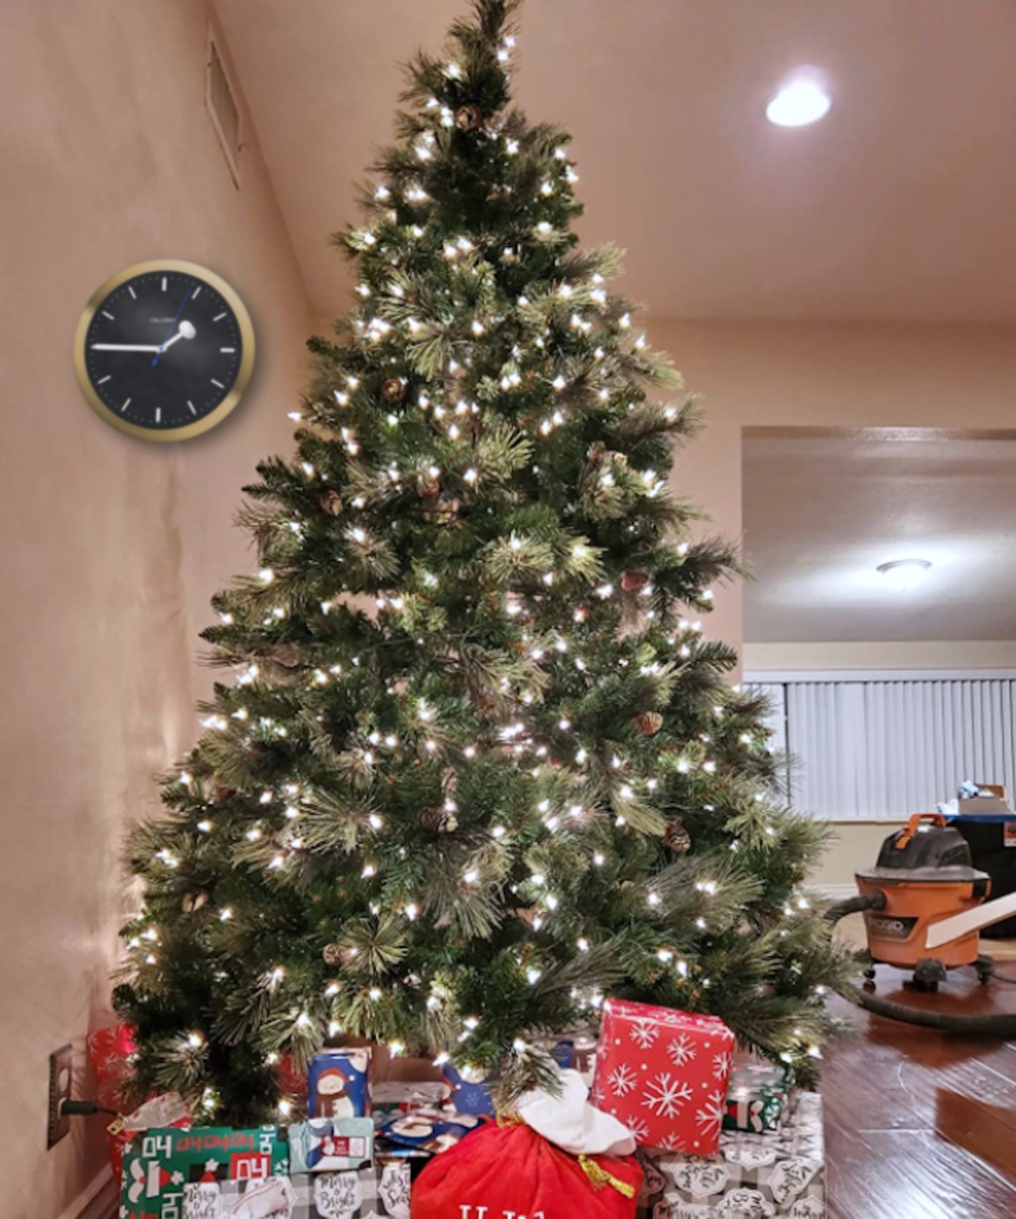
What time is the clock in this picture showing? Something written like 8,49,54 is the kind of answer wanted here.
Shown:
1,45,04
